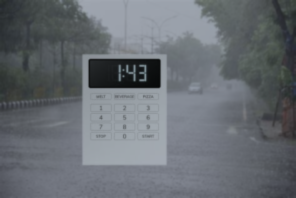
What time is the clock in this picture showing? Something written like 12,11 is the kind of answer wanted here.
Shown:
1,43
